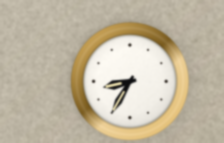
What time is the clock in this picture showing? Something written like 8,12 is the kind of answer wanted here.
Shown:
8,35
